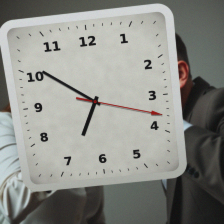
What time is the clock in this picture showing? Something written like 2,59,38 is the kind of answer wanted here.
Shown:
6,51,18
